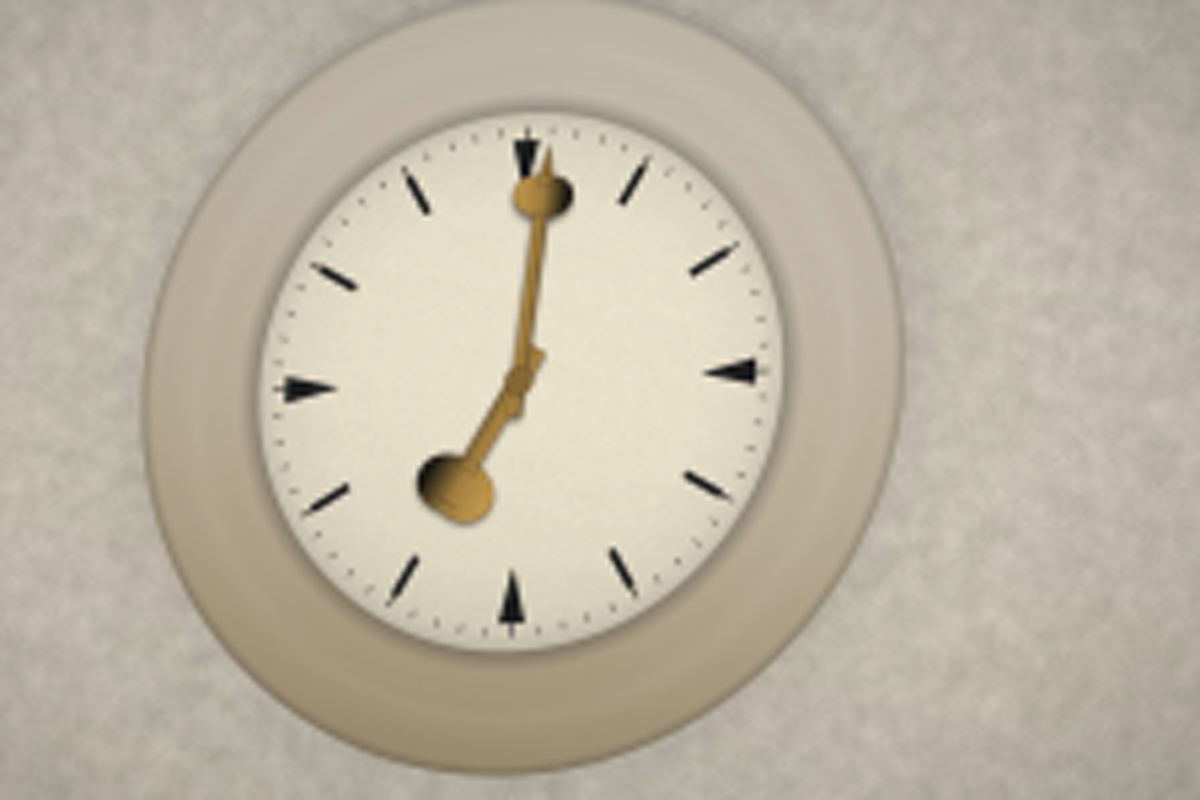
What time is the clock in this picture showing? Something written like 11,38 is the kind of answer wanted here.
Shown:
7,01
